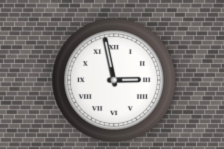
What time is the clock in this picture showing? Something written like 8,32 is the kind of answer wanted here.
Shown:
2,58
